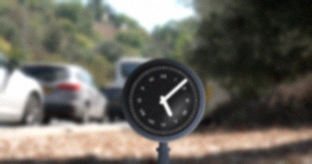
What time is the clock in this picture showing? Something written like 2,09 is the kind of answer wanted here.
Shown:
5,08
